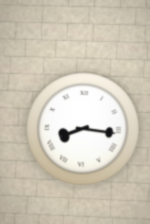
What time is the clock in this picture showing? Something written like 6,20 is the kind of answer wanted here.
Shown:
8,16
